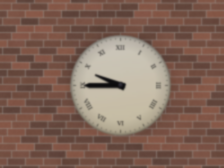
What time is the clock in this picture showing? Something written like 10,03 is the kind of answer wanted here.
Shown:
9,45
